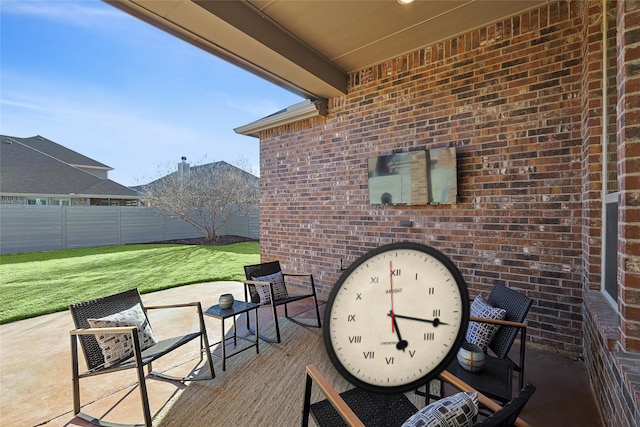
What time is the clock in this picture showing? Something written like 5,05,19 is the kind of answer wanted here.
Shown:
5,16,59
